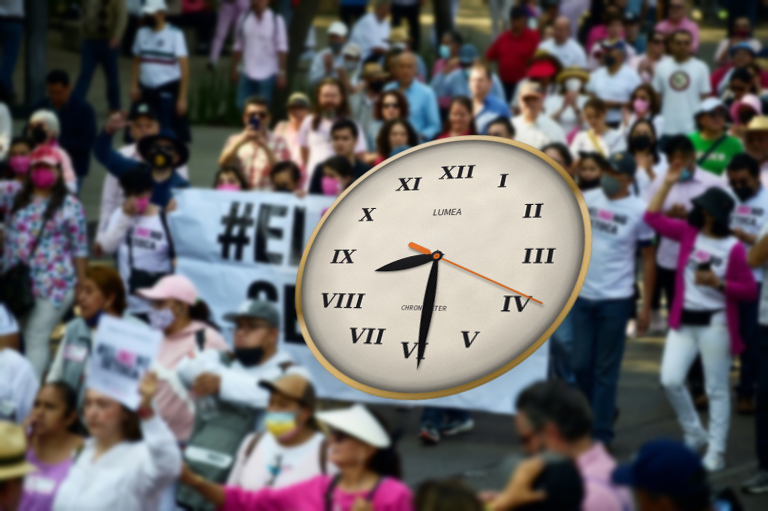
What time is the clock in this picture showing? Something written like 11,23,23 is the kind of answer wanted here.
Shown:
8,29,19
